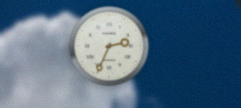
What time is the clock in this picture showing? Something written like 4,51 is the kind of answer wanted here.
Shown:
2,34
